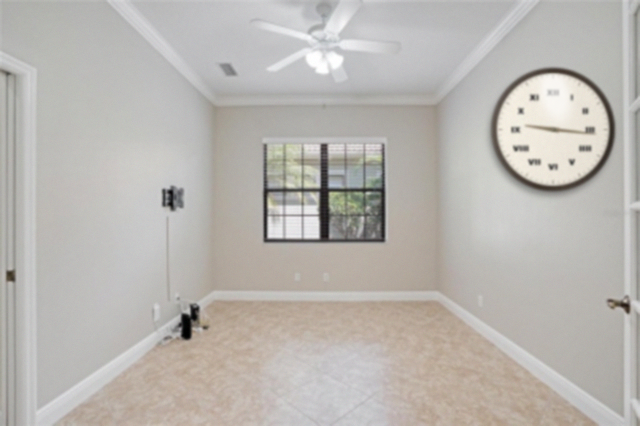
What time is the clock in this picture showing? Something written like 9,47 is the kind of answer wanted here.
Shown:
9,16
